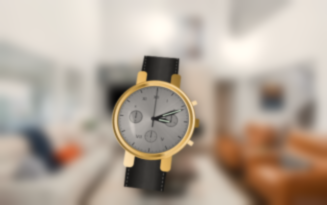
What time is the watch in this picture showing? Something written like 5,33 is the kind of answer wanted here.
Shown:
3,11
